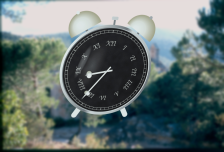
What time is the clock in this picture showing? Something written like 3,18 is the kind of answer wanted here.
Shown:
8,36
